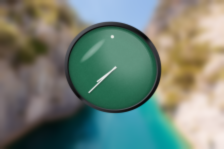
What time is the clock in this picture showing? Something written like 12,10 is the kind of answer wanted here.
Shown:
7,37
